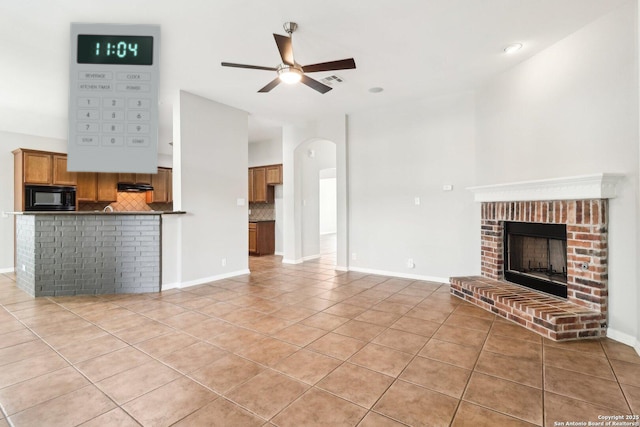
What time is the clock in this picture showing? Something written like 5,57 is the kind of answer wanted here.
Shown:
11,04
